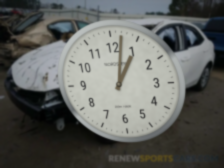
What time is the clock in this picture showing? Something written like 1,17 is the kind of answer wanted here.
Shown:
1,02
